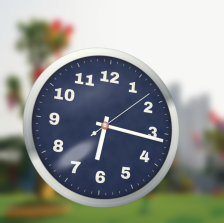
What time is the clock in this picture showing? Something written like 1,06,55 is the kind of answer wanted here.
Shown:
6,16,08
